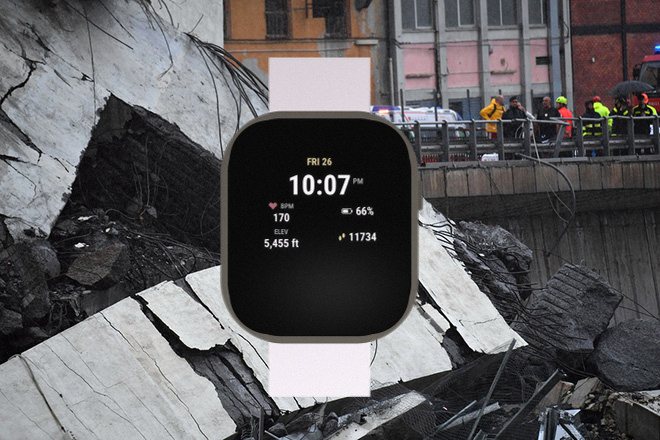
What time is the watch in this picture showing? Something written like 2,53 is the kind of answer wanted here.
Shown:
10,07
